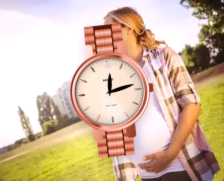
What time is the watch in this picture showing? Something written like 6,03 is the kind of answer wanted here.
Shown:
12,13
